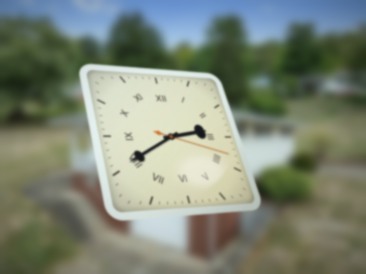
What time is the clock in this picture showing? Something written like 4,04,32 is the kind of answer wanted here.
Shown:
2,40,18
